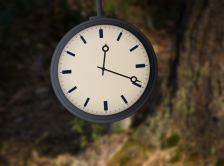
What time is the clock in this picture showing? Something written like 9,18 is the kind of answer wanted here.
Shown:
12,19
